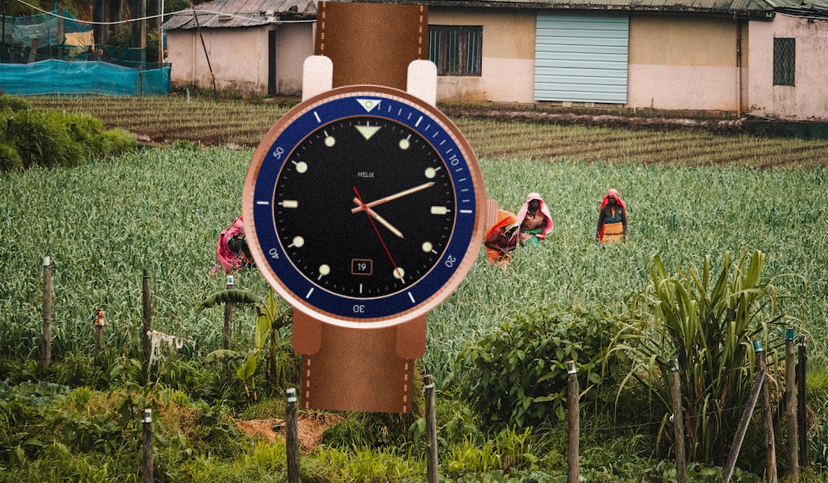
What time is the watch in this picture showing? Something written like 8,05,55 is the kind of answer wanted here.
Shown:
4,11,25
